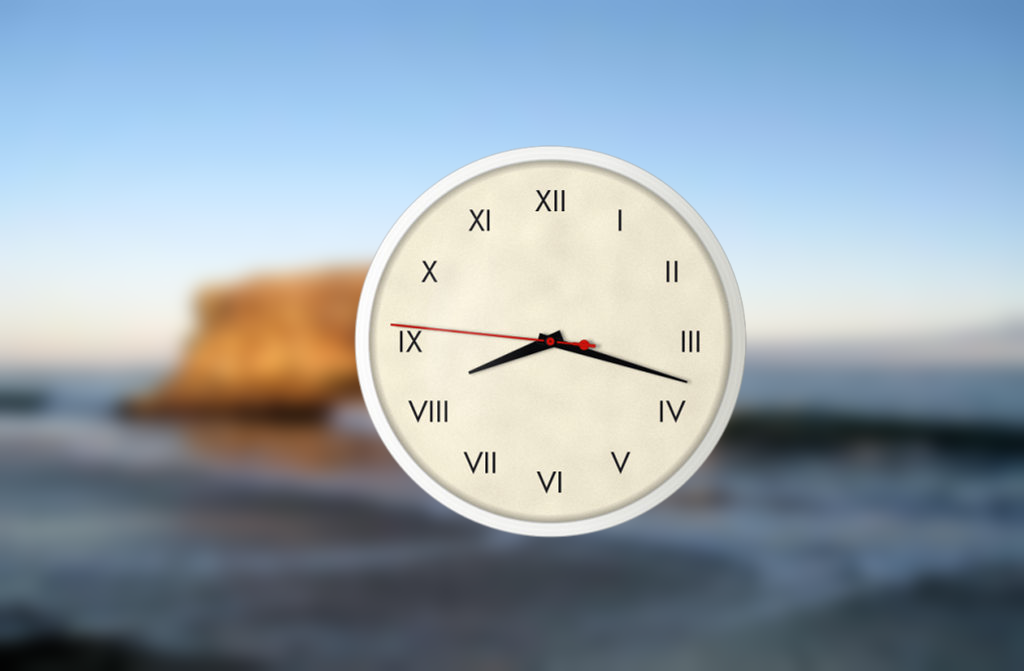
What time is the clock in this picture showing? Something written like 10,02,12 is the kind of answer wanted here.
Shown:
8,17,46
